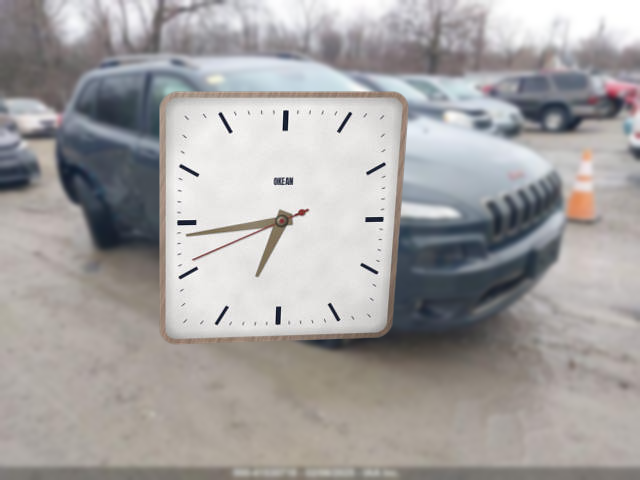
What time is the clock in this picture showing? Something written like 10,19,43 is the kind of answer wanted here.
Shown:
6,43,41
